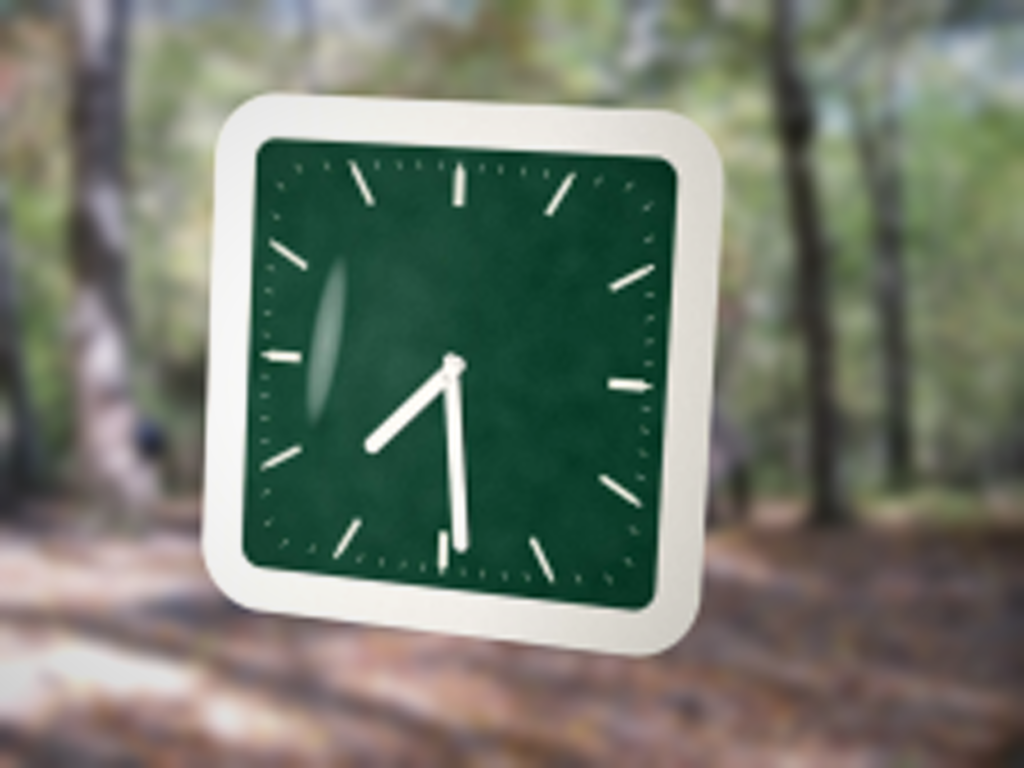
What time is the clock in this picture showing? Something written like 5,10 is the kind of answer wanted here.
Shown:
7,29
